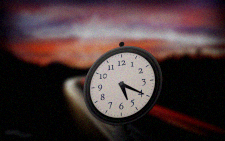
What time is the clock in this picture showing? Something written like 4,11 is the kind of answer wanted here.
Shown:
5,20
